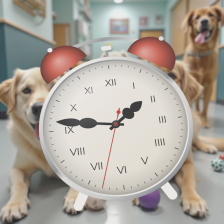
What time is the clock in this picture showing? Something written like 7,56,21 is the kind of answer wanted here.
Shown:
1,46,33
